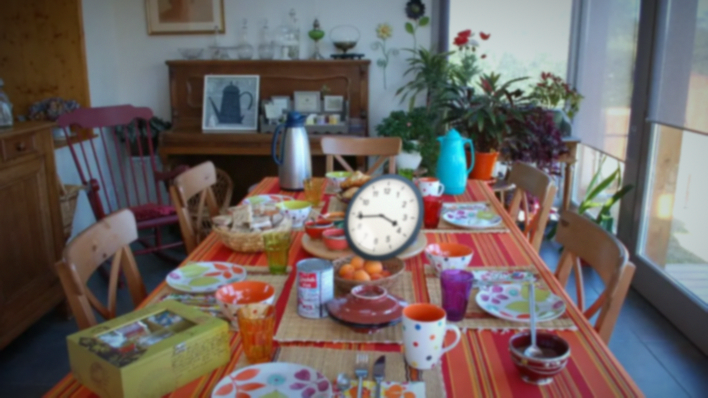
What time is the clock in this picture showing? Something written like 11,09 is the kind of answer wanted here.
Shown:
3,44
